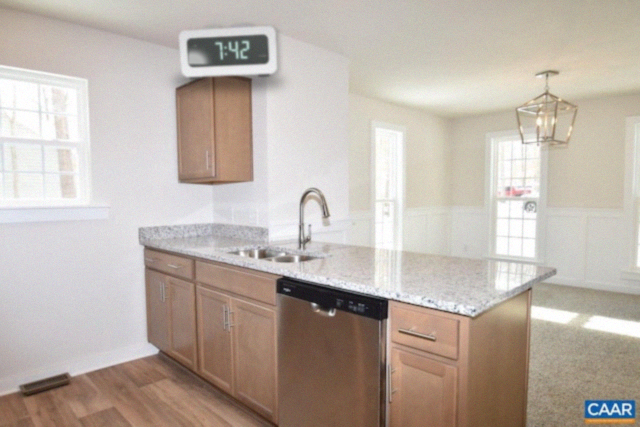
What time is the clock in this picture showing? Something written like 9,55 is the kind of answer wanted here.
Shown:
7,42
